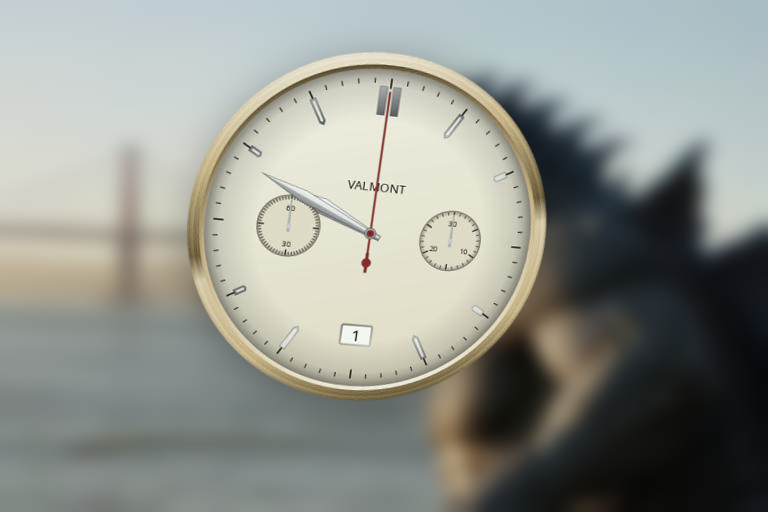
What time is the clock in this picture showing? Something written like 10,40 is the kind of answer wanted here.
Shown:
9,49
